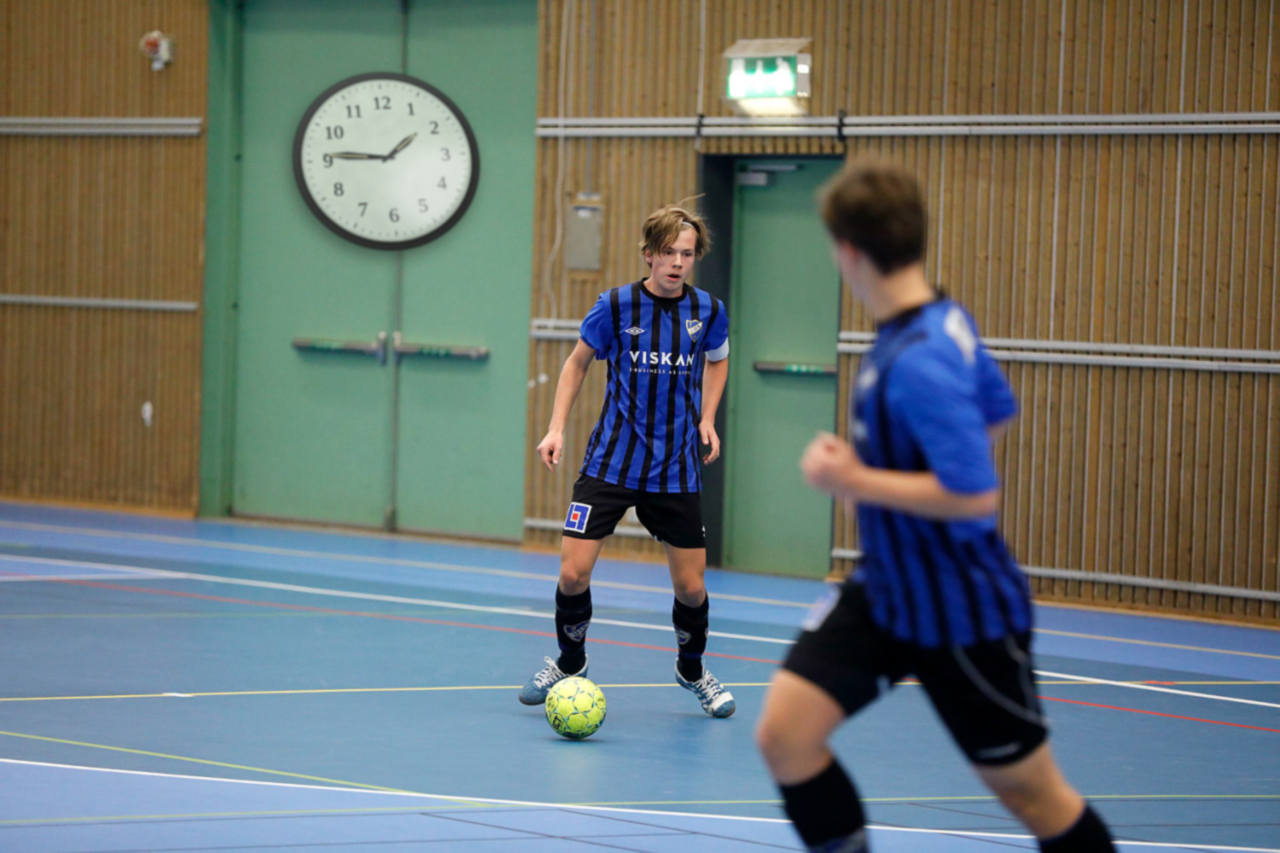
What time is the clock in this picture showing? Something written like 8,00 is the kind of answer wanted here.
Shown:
1,46
